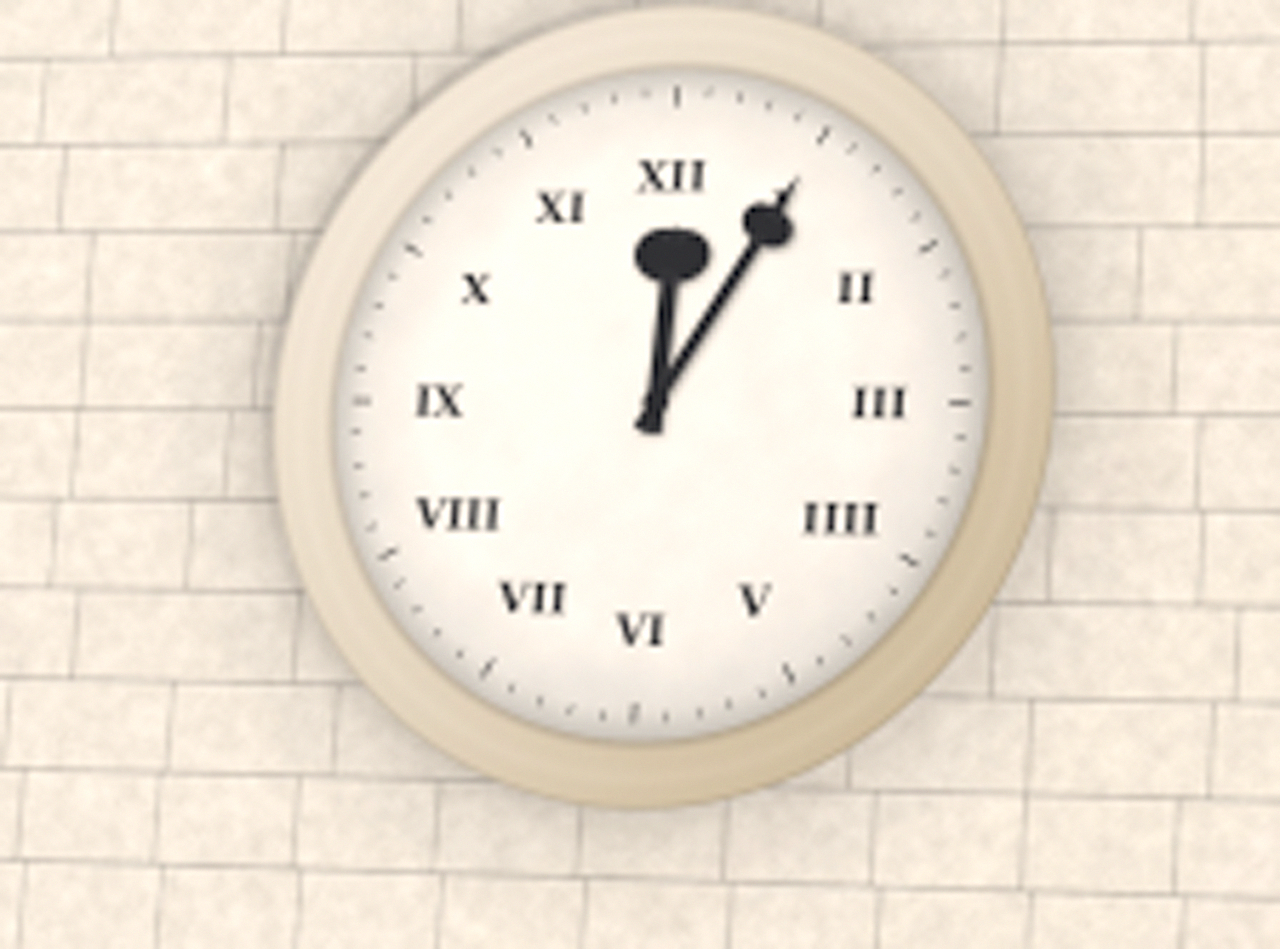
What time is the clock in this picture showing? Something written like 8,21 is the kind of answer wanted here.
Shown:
12,05
